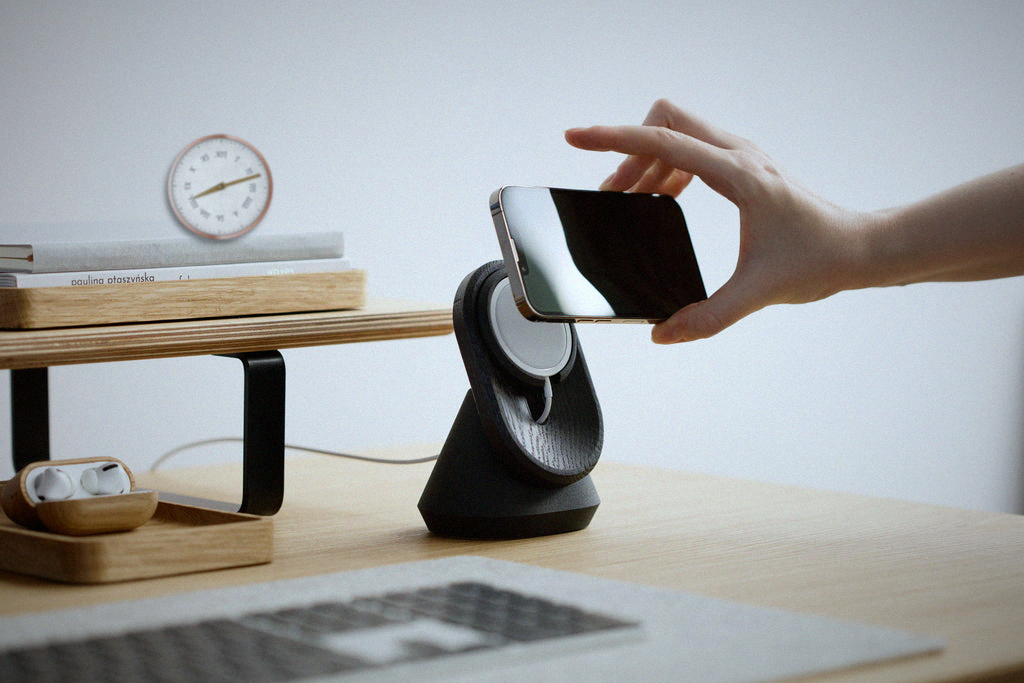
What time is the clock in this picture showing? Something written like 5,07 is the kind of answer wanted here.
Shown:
8,12
